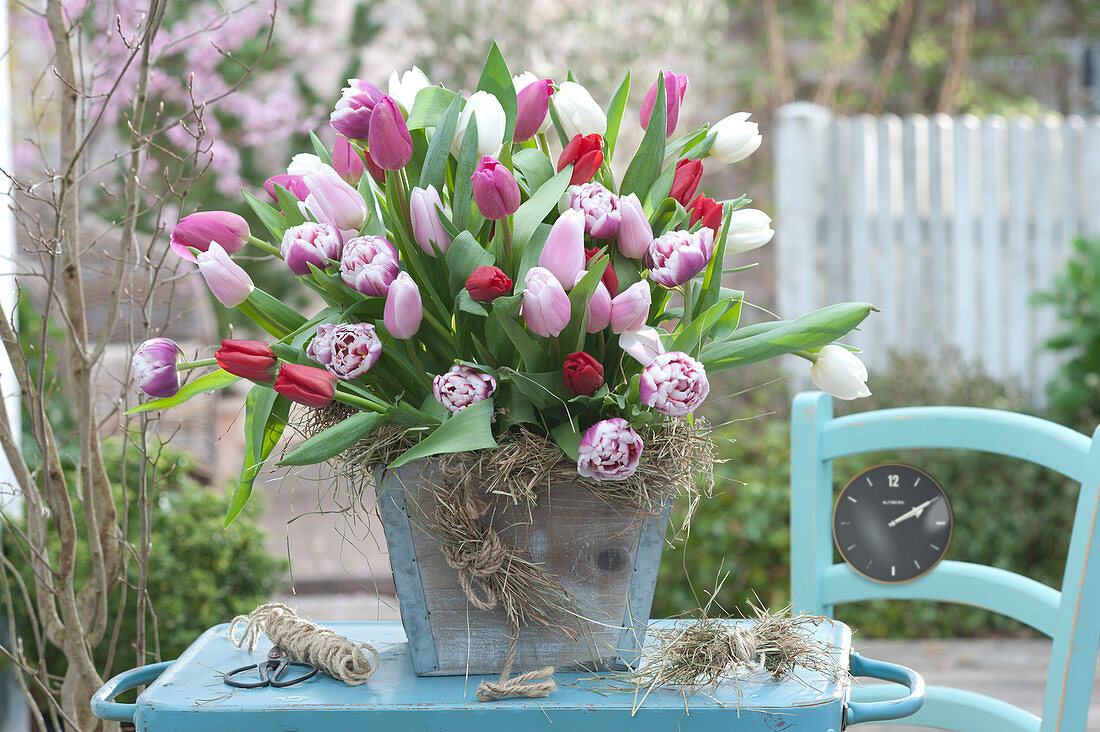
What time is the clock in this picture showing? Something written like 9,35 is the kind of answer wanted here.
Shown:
2,10
